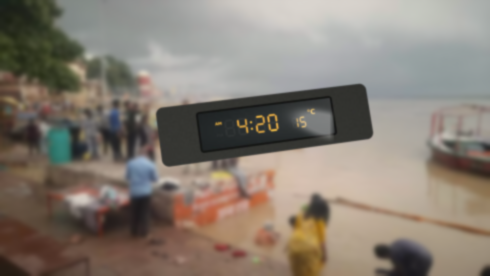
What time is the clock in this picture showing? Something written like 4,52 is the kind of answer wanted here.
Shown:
4,20
